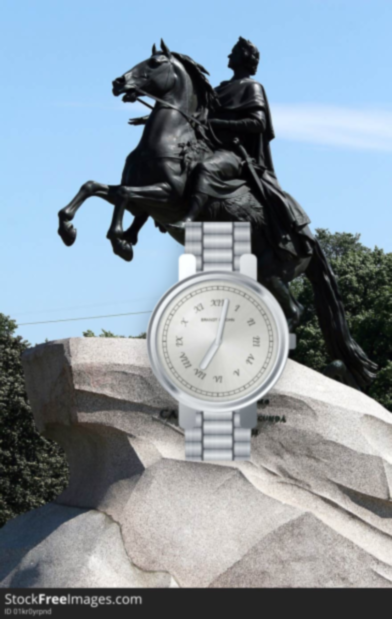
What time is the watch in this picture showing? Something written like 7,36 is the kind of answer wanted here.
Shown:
7,02
